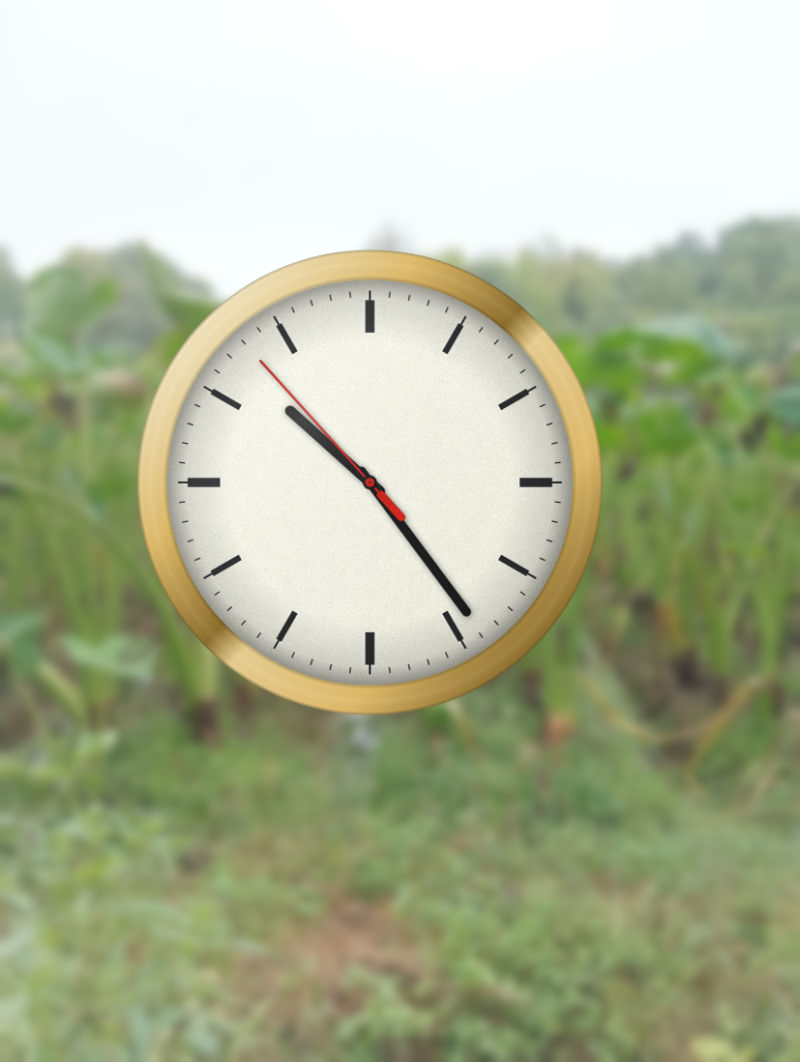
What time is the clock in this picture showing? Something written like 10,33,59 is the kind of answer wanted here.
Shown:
10,23,53
